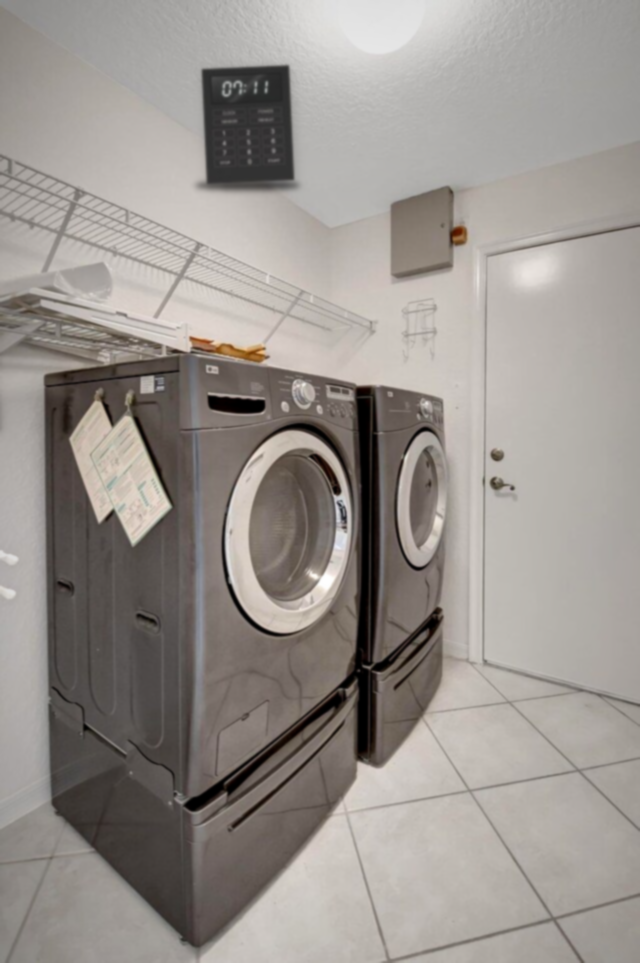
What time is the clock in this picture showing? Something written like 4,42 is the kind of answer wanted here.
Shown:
7,11
